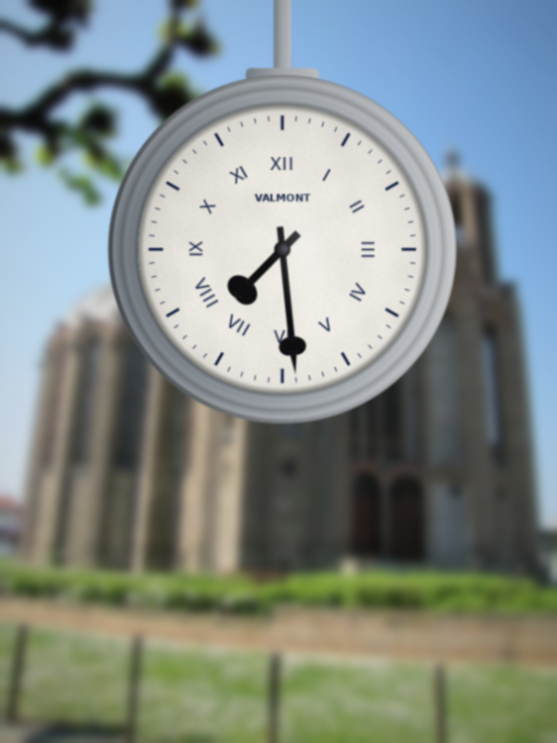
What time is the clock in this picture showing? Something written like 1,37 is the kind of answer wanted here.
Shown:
7,29
